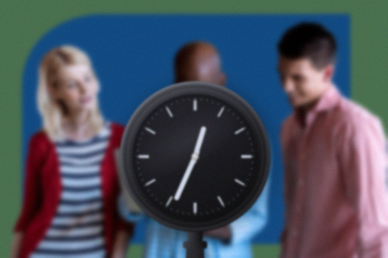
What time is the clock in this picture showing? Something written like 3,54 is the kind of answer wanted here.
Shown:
12,34
